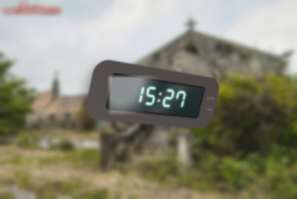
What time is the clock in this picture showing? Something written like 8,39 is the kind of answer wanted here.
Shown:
15,27
